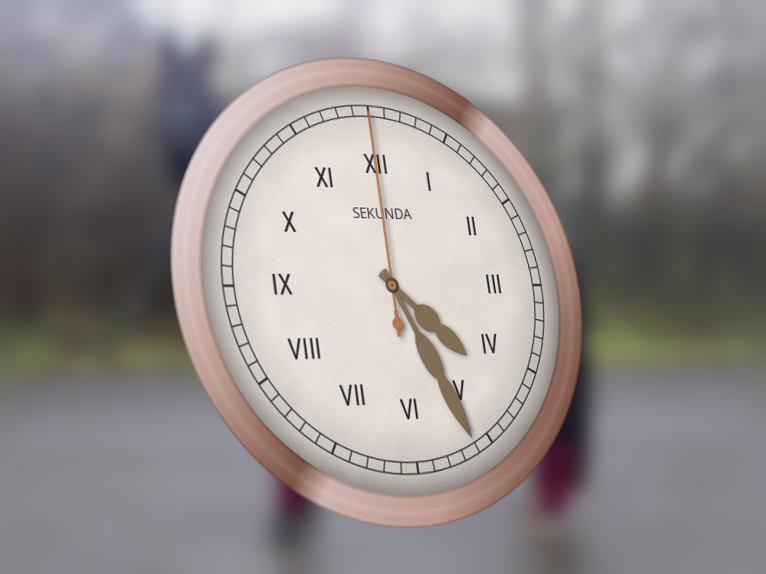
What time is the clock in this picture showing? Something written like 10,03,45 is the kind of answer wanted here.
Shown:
4,26,00
